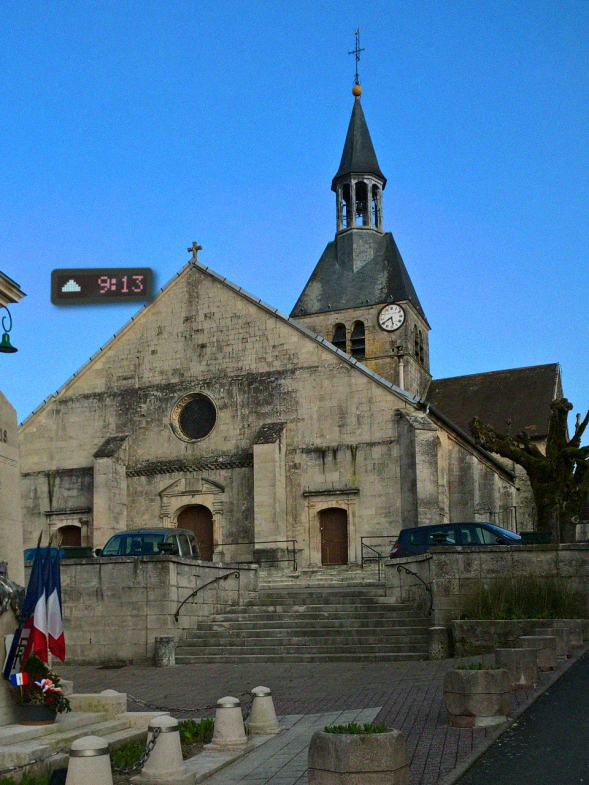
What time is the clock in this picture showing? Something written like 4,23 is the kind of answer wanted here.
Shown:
9,13
